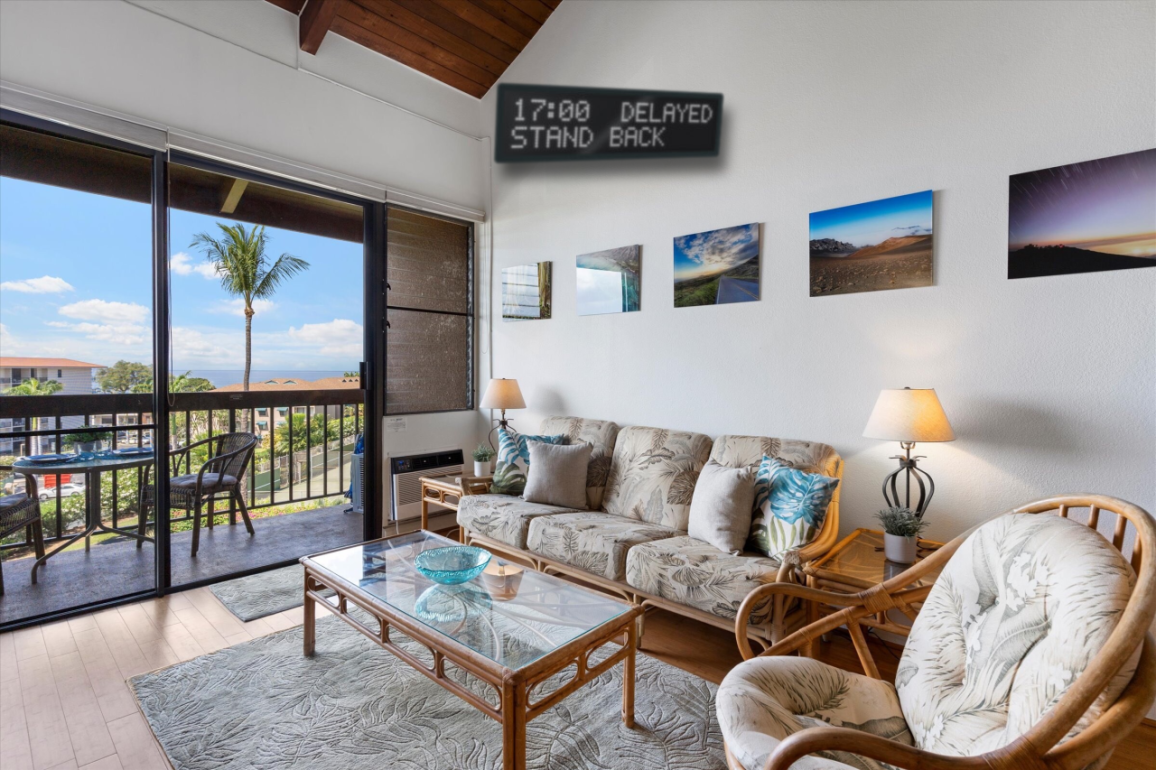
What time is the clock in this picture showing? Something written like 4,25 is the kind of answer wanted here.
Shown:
17,00
